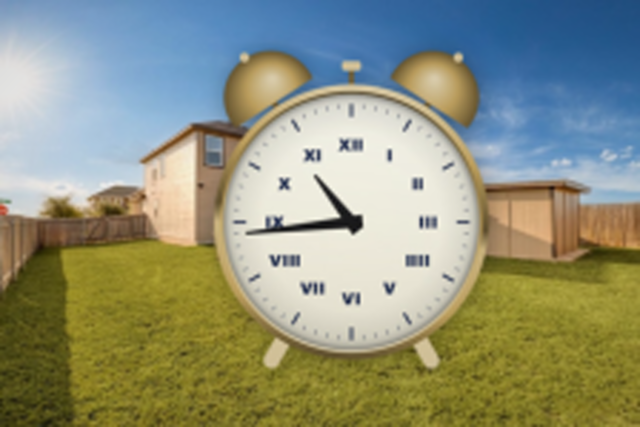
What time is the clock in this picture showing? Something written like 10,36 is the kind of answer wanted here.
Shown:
10,44
